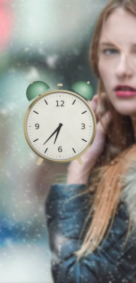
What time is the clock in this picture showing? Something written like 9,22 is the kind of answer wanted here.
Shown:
6,37
